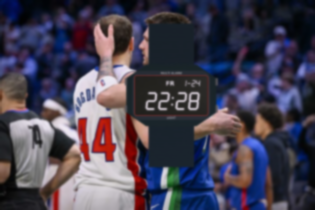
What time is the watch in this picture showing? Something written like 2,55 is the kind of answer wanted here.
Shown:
22,28
